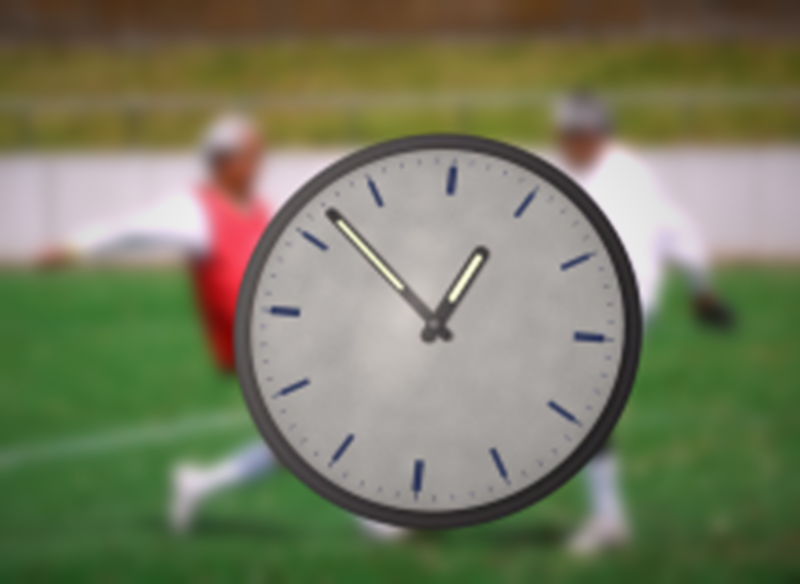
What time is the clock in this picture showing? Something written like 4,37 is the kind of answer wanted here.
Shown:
12,52
